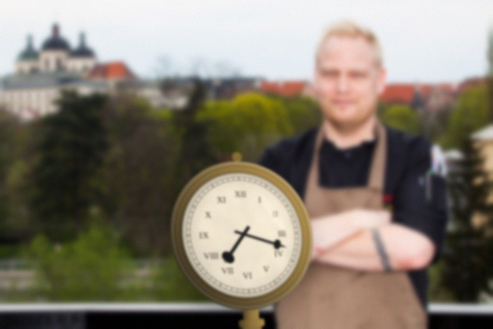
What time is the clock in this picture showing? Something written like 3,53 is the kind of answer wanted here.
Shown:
7,18
